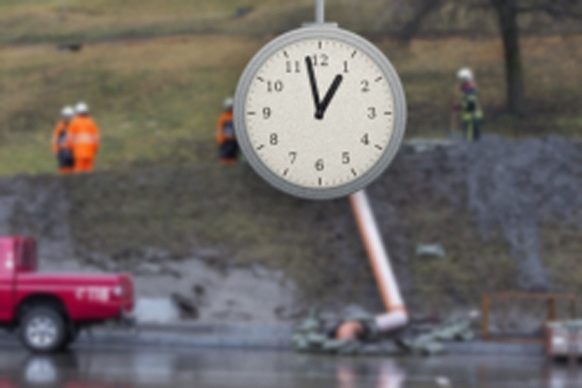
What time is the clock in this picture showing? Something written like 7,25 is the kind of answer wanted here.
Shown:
12,58
